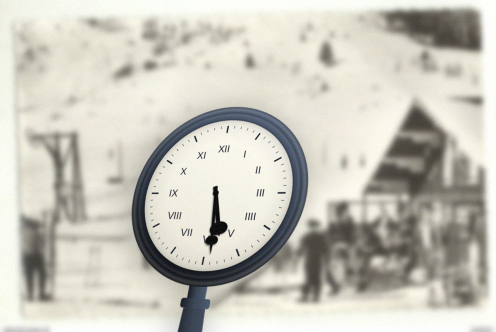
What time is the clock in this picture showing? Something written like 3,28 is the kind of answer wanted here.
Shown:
5,29
